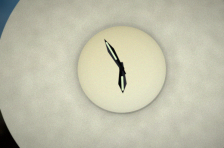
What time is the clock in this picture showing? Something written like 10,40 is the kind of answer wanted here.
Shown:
5,55
